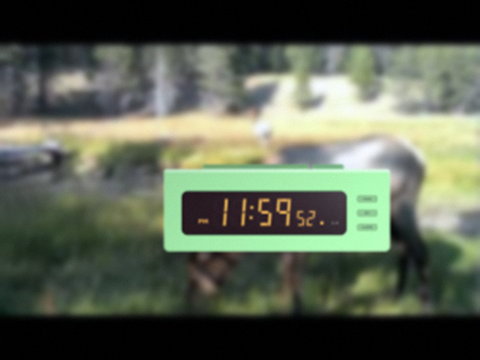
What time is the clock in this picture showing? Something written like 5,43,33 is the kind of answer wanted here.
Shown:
11,59,52
